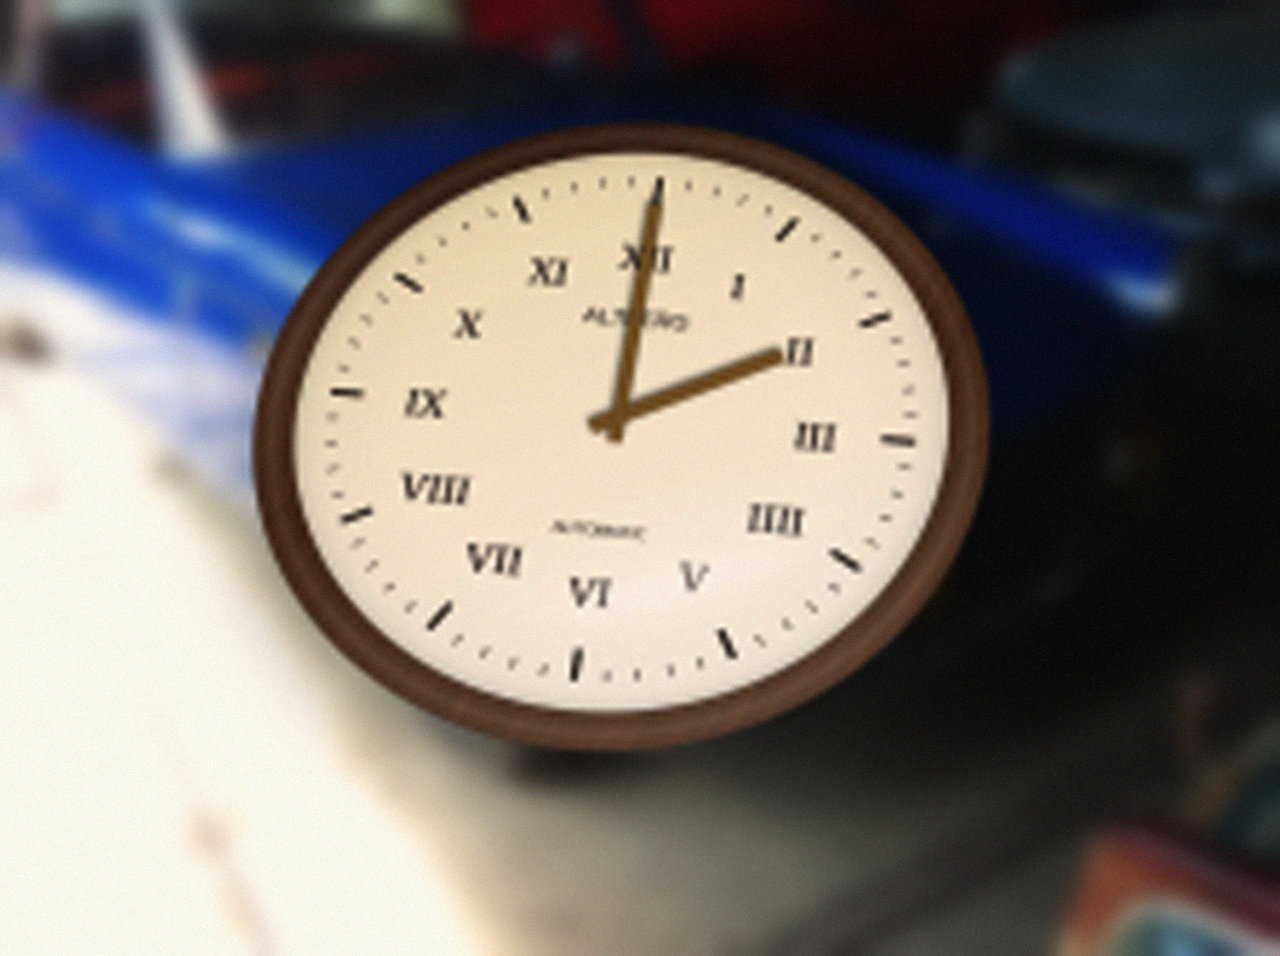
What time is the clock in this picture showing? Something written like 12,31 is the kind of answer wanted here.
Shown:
2,00
